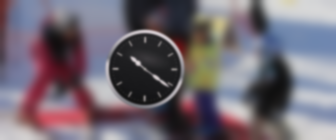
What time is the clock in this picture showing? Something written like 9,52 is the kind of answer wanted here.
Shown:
10,21
